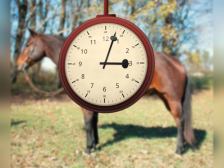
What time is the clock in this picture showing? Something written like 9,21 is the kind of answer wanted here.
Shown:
3,03
